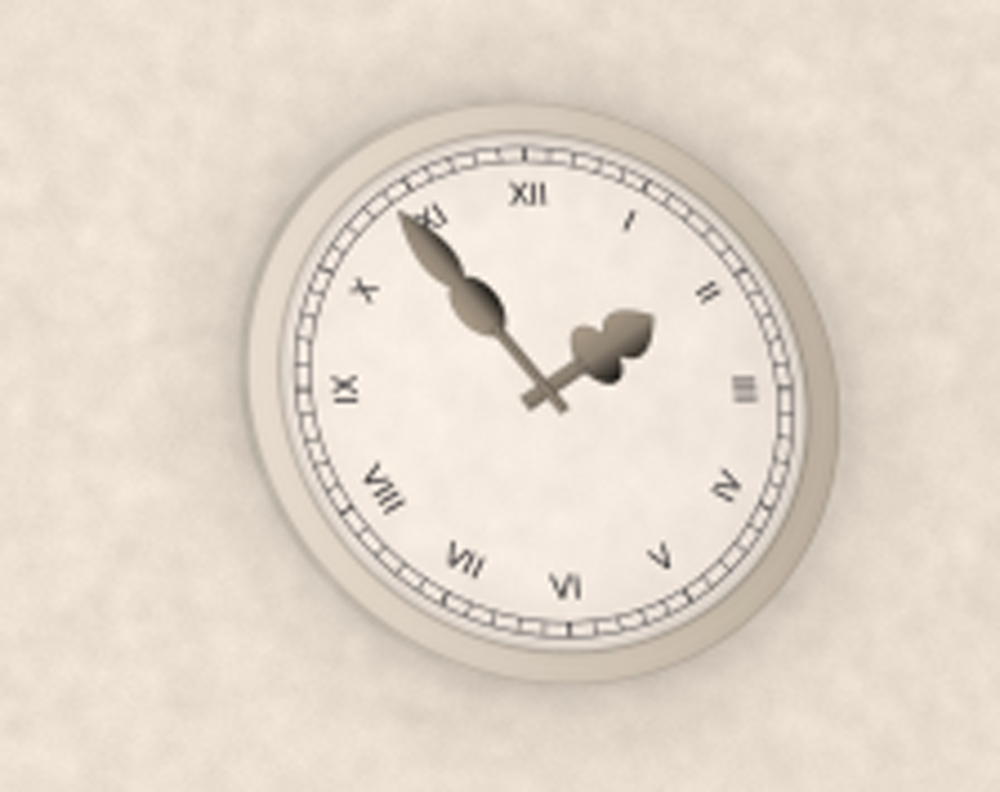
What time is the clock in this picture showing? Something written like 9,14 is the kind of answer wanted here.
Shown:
1,54
